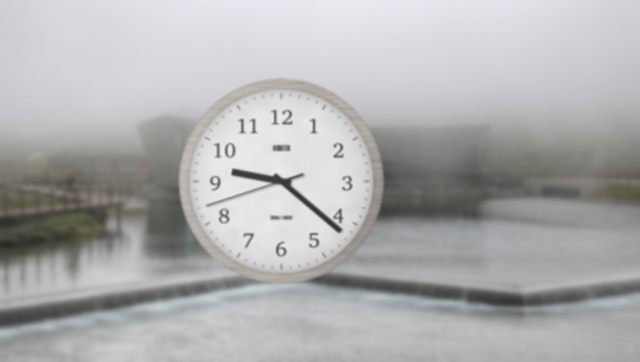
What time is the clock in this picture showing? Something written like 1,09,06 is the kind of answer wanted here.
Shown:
9,21,42
